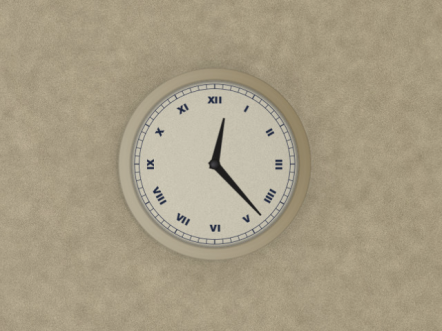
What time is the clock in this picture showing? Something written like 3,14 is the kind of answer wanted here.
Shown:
12,23
